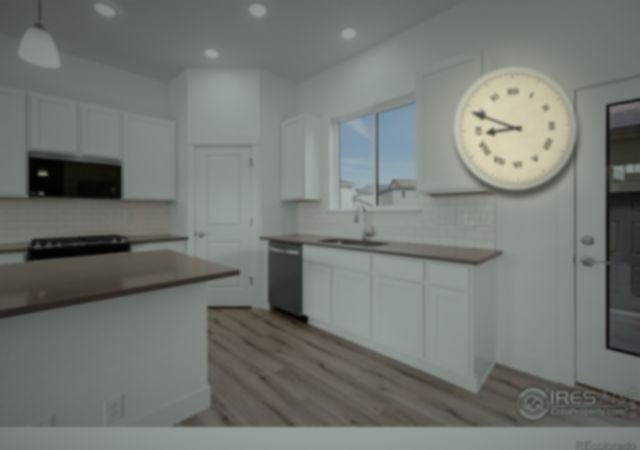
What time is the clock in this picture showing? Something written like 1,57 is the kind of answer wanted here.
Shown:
8,49
